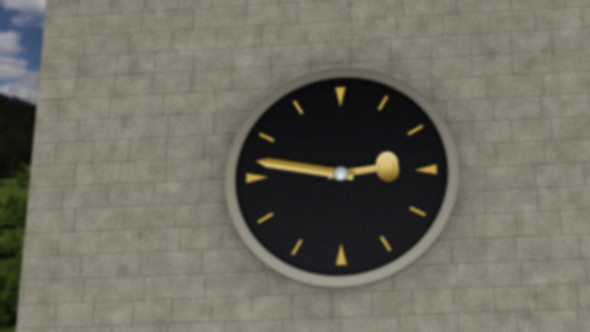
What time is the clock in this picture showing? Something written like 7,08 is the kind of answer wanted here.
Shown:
2,47
